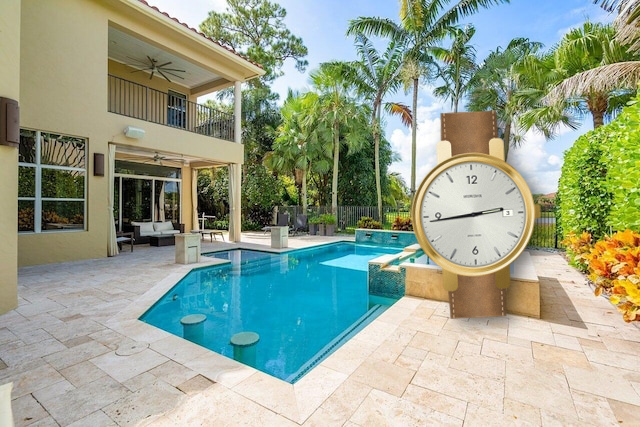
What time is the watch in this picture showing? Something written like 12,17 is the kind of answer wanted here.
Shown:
2,44
